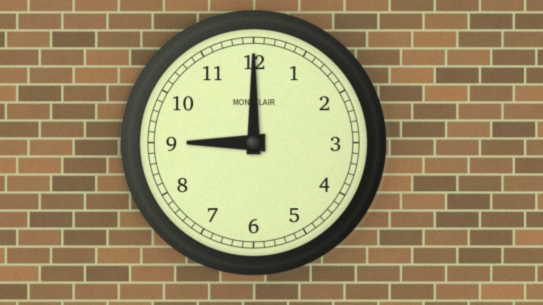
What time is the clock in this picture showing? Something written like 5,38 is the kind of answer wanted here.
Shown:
9,00
